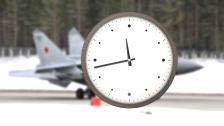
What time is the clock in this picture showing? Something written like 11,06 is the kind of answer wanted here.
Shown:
11,43
